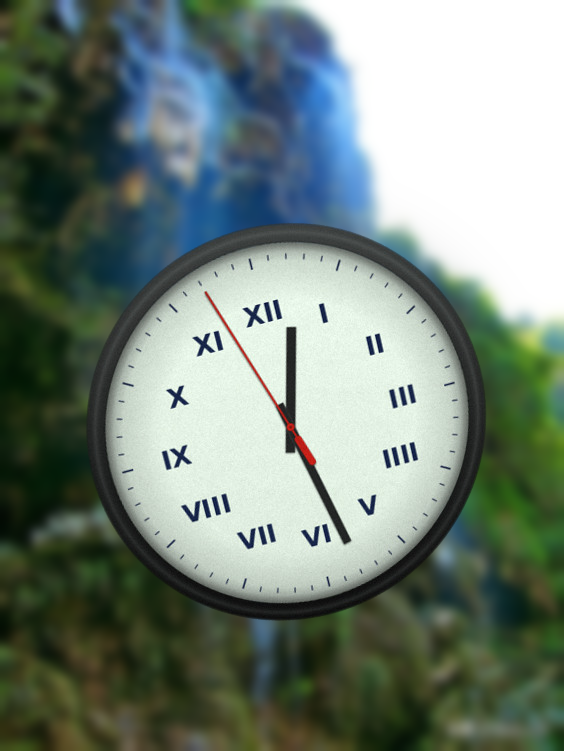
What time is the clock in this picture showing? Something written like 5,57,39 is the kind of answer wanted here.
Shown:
12,27,57
